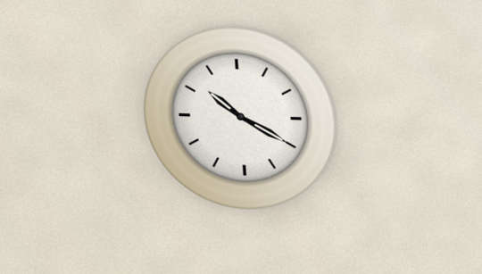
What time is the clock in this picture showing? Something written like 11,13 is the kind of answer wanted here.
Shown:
10,20
